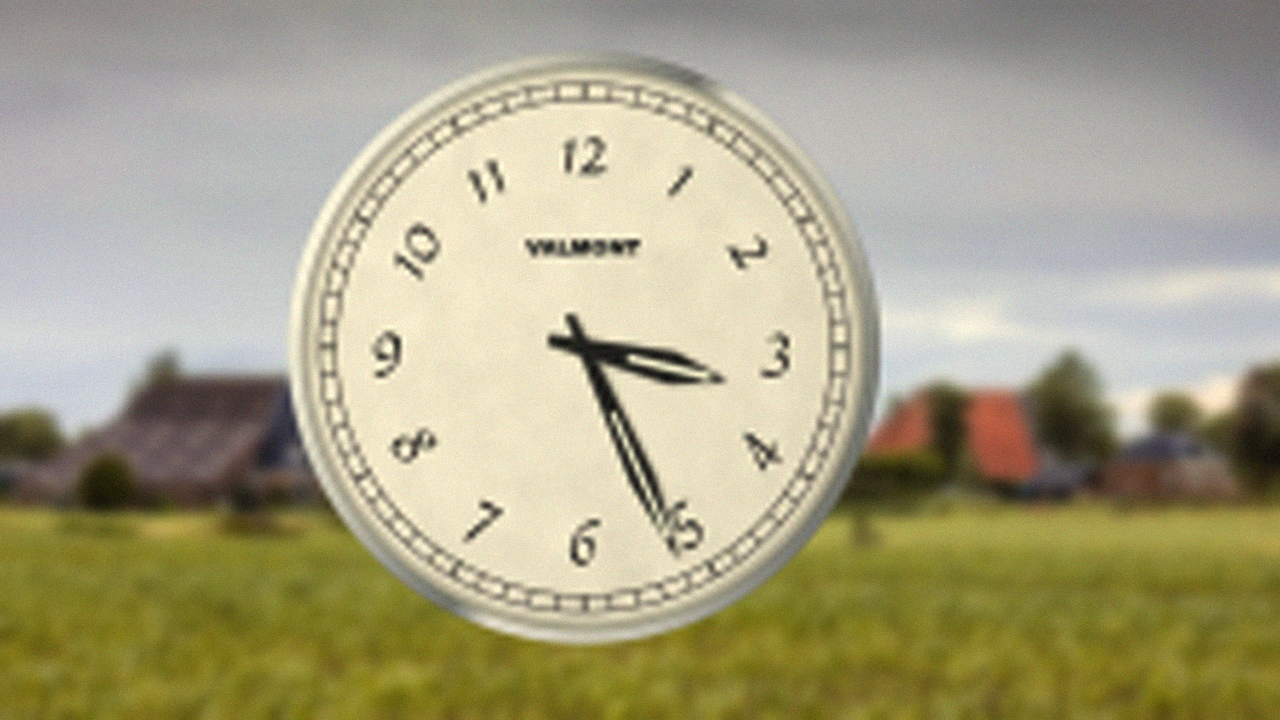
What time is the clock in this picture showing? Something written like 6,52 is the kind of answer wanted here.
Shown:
3,26
